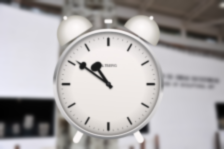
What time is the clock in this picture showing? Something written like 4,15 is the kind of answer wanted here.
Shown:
10,51
